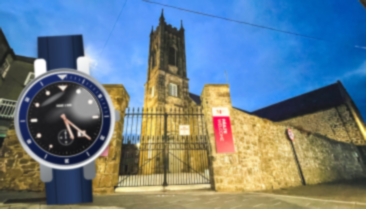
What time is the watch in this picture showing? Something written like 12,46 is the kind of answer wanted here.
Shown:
5,22
